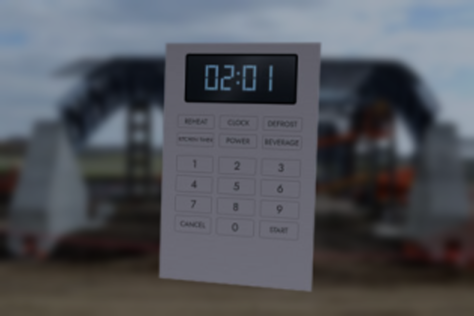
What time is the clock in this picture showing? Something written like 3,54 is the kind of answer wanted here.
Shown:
2,01
